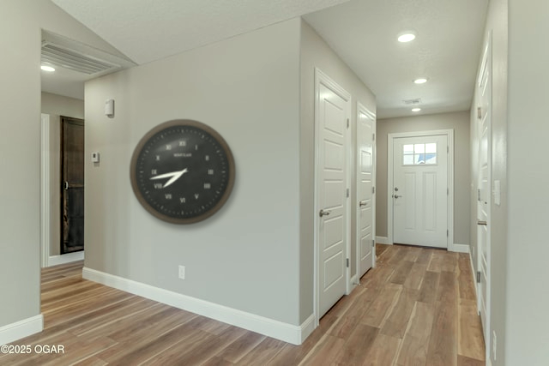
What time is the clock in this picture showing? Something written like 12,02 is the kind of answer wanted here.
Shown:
7,43
